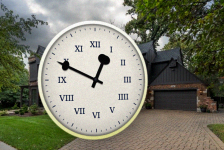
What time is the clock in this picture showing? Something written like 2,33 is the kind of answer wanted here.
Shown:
12,49
